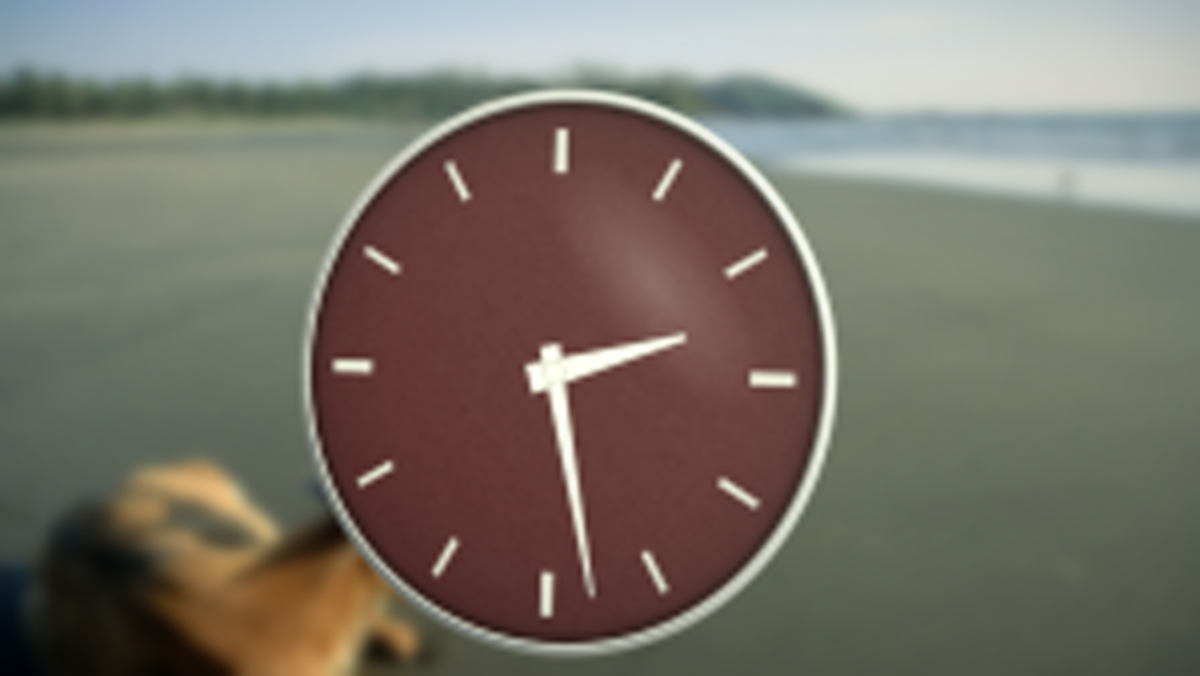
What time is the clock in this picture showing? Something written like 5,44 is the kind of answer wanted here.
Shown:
2,28
